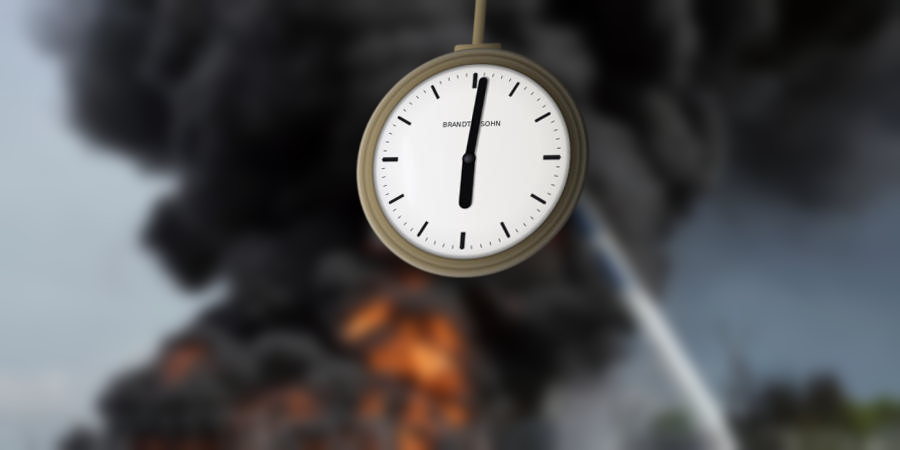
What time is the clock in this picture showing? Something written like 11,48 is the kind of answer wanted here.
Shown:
6,01
